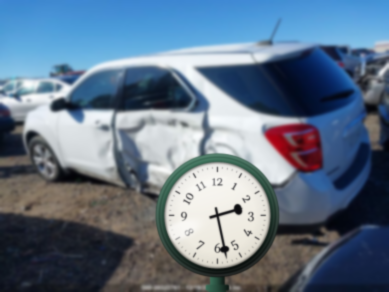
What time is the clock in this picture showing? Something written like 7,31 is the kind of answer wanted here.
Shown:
2,28
